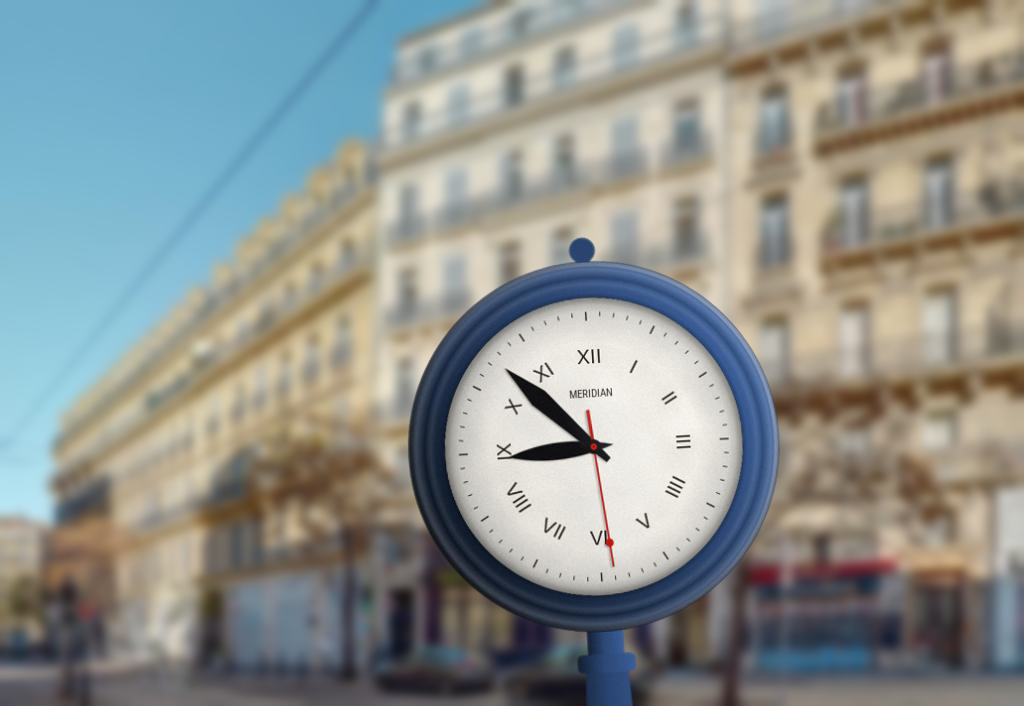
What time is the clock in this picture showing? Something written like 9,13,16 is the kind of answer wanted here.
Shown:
8,52,29
